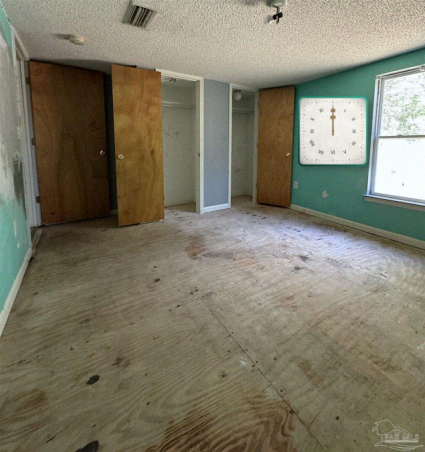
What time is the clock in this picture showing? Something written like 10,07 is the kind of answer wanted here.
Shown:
12,00
